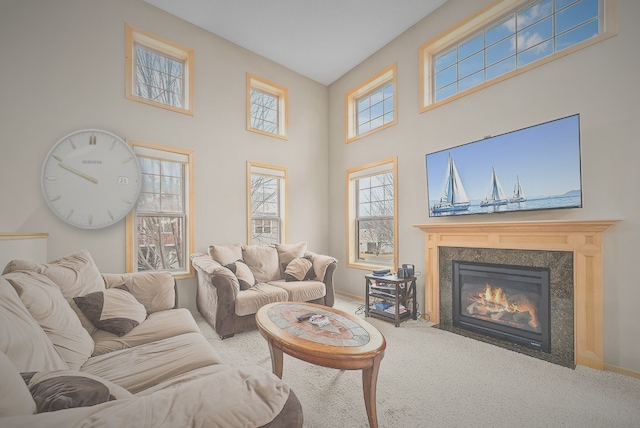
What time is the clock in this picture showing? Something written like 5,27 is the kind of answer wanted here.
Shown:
9,49
